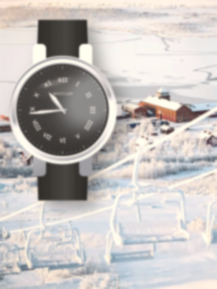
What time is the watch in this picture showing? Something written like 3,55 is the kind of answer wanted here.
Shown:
10,44
